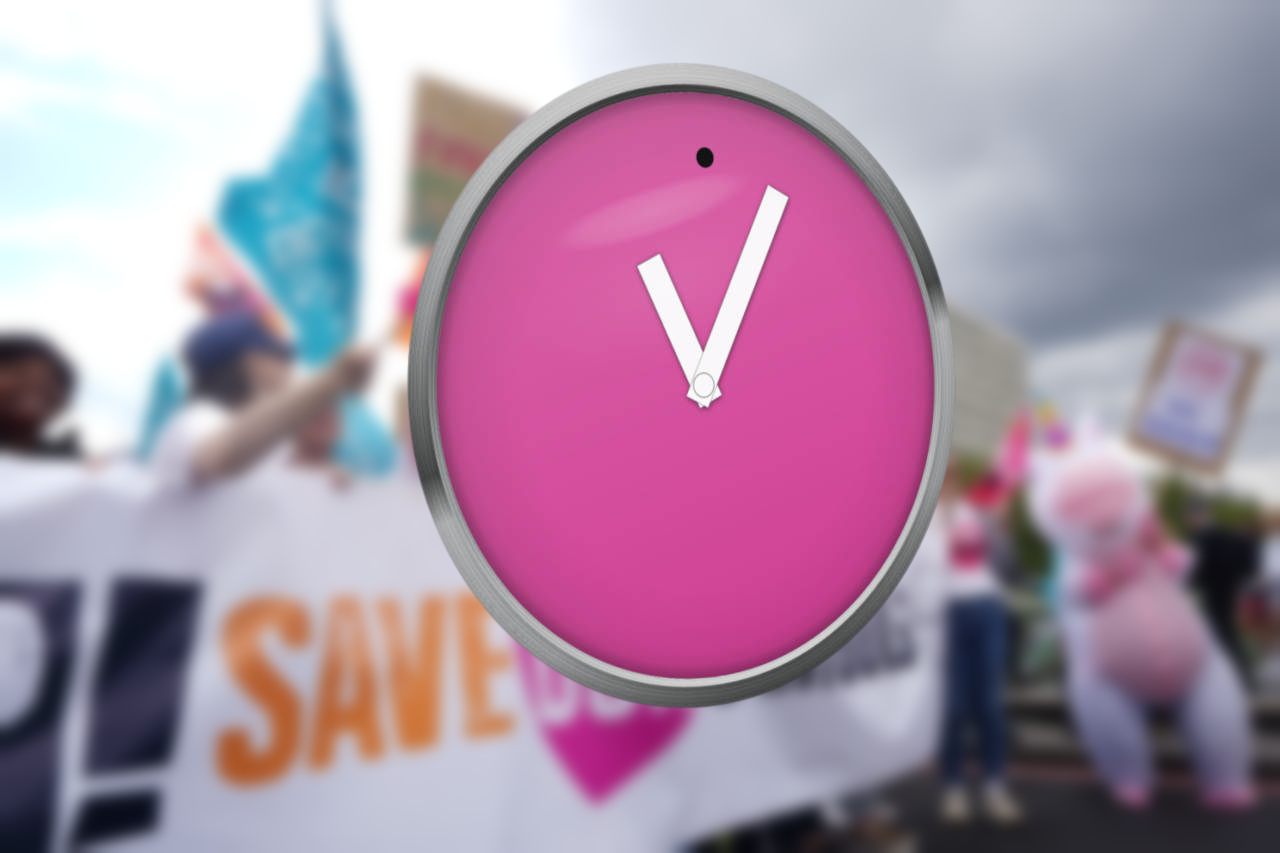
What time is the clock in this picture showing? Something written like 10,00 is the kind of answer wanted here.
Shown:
11,04
